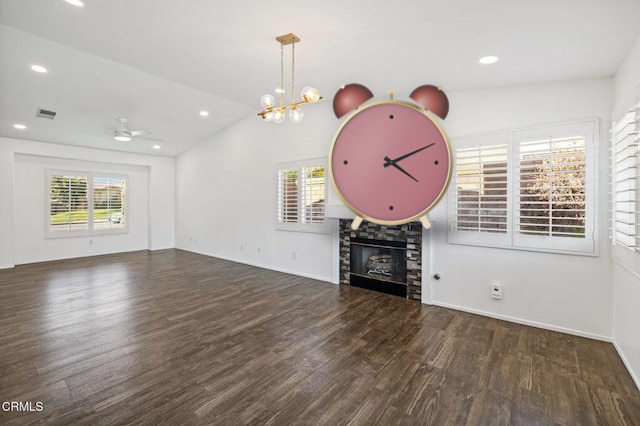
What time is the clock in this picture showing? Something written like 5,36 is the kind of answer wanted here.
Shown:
4,11
